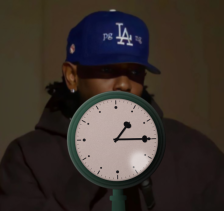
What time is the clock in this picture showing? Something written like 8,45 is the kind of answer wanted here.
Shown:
1,15
